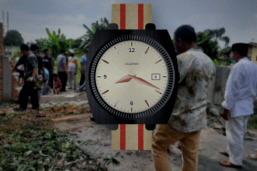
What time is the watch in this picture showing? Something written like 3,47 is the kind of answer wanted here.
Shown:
8,19
